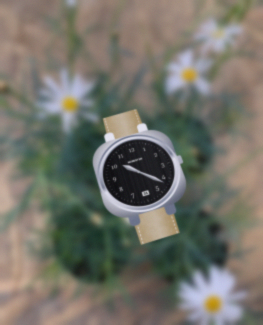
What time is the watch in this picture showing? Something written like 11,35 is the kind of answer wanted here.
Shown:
10,22
